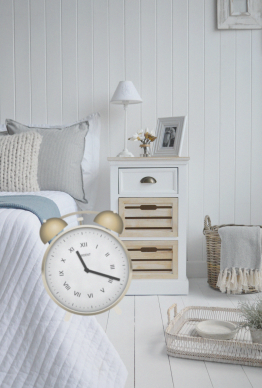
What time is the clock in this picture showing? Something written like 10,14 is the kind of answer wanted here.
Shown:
11,19
